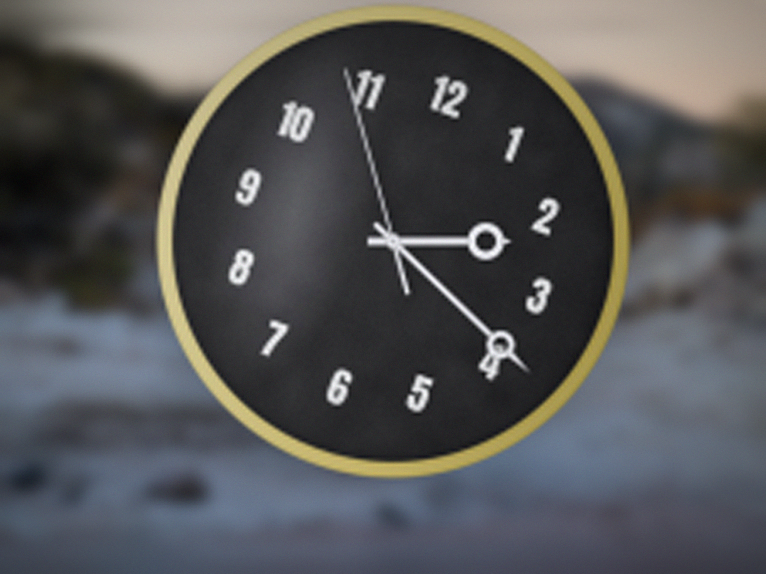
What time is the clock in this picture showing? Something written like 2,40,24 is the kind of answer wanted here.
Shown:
2,18,54
